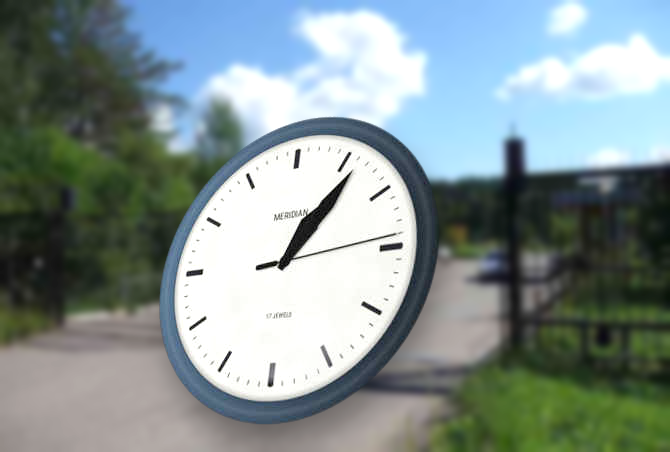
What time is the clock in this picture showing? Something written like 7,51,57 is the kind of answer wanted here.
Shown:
1,06,14
